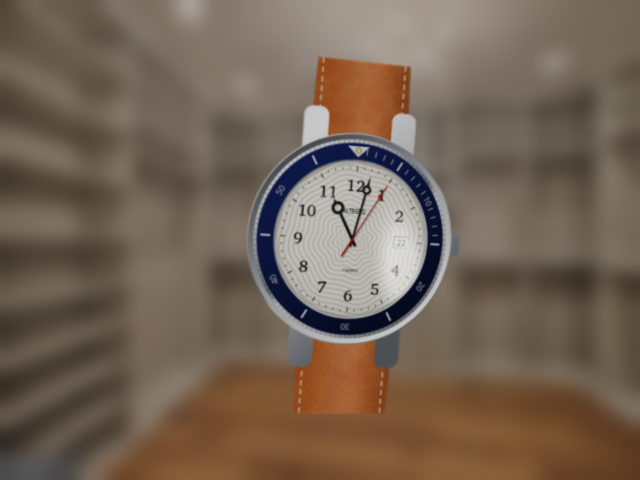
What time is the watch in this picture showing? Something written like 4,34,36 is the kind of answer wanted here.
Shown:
11,02,05
